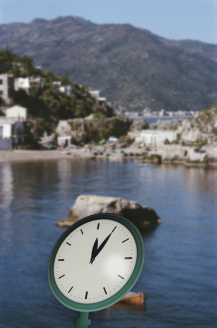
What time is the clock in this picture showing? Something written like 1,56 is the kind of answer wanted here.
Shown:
12,05
